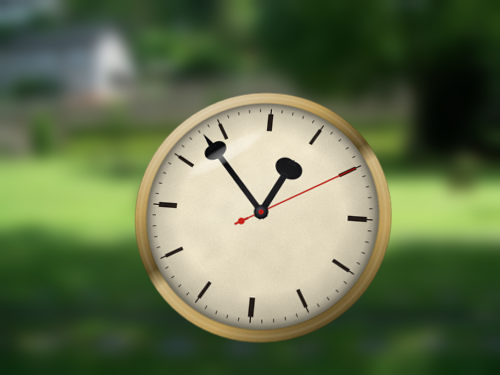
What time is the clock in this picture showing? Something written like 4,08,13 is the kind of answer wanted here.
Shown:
12,53,10
